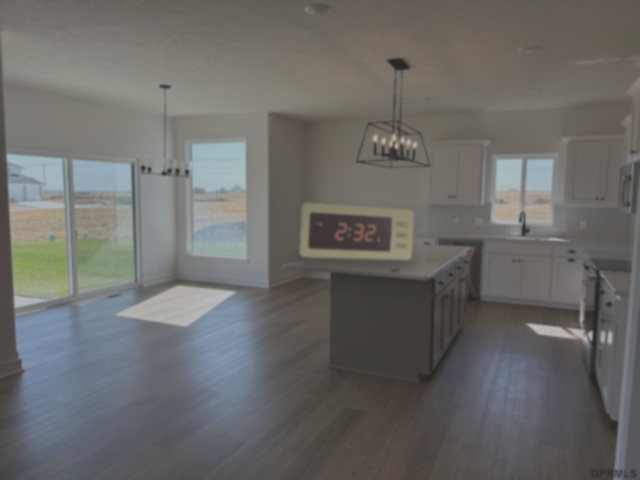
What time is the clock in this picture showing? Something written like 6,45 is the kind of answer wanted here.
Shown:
2,32
